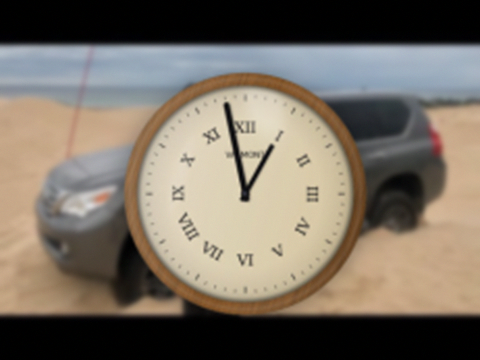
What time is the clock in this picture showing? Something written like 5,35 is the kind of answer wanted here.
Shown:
12,58
